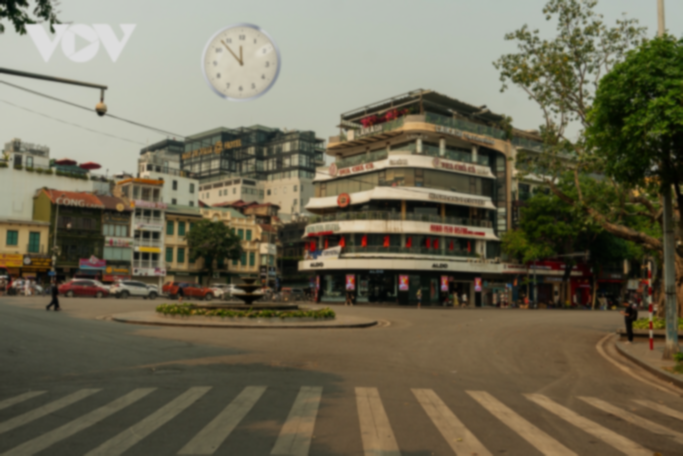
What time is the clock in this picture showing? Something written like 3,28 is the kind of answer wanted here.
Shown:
11,53
